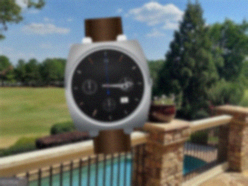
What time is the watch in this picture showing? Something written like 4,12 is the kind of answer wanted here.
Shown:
3,15
